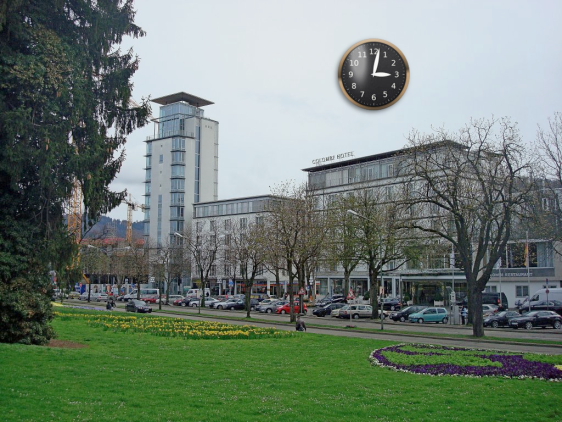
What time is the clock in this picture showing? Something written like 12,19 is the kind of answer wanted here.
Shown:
3,02
